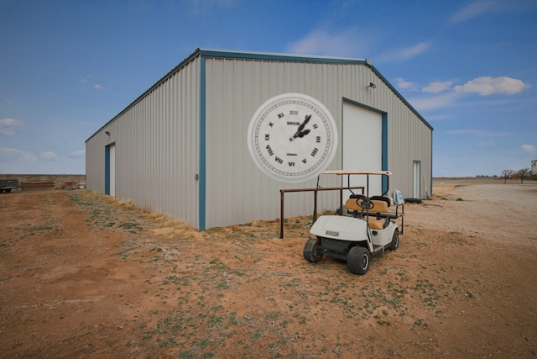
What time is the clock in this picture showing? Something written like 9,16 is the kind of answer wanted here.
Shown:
2,06
